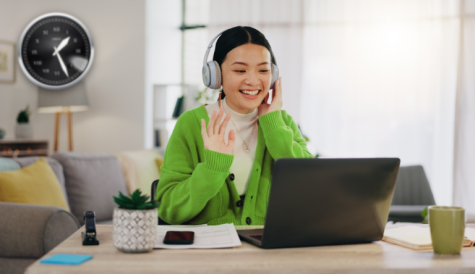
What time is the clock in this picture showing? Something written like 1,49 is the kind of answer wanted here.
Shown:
1,26
